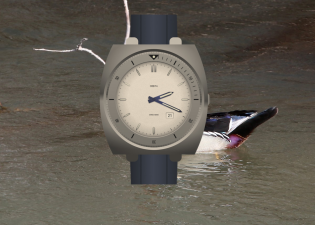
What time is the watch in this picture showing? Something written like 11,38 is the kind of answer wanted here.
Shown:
2,19
